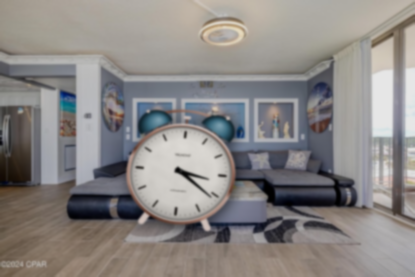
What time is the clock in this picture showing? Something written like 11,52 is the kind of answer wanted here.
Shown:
3,21
